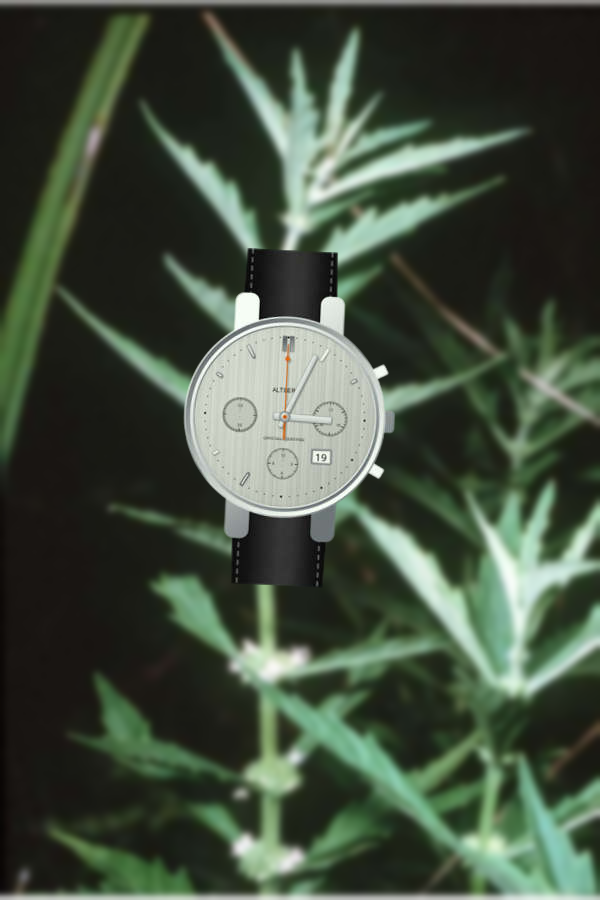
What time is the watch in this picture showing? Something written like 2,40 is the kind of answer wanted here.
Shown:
3,04
